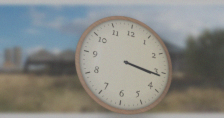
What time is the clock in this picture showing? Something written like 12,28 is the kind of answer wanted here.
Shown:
3,16
